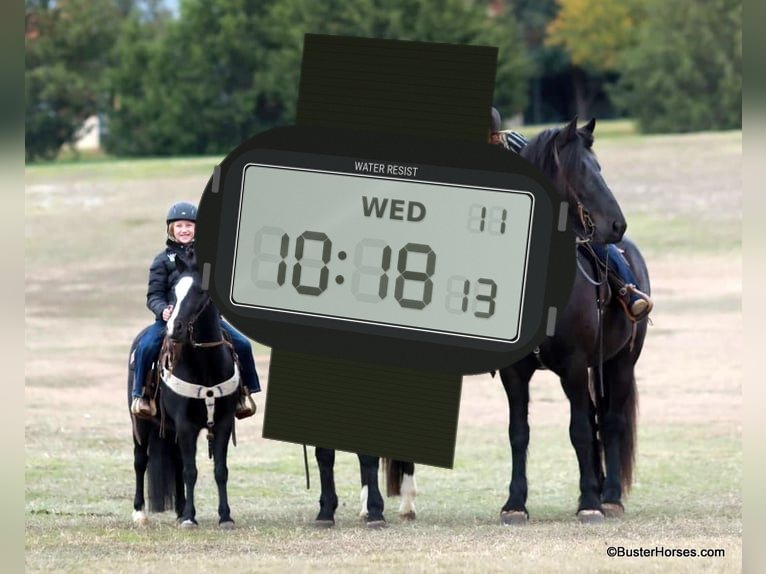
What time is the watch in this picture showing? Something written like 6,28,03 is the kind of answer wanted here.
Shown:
10,18,13
